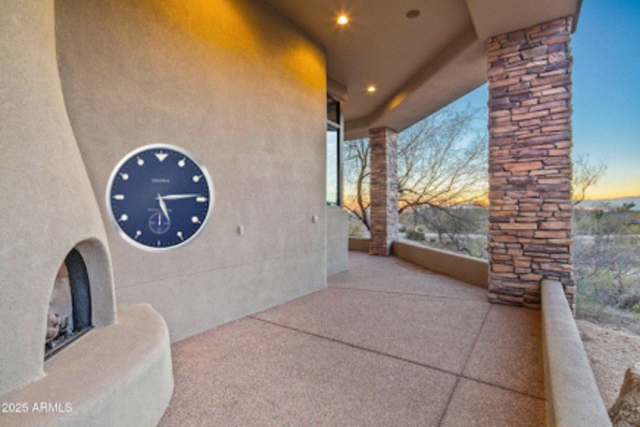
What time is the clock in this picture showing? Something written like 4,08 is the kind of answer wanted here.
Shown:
5,14
